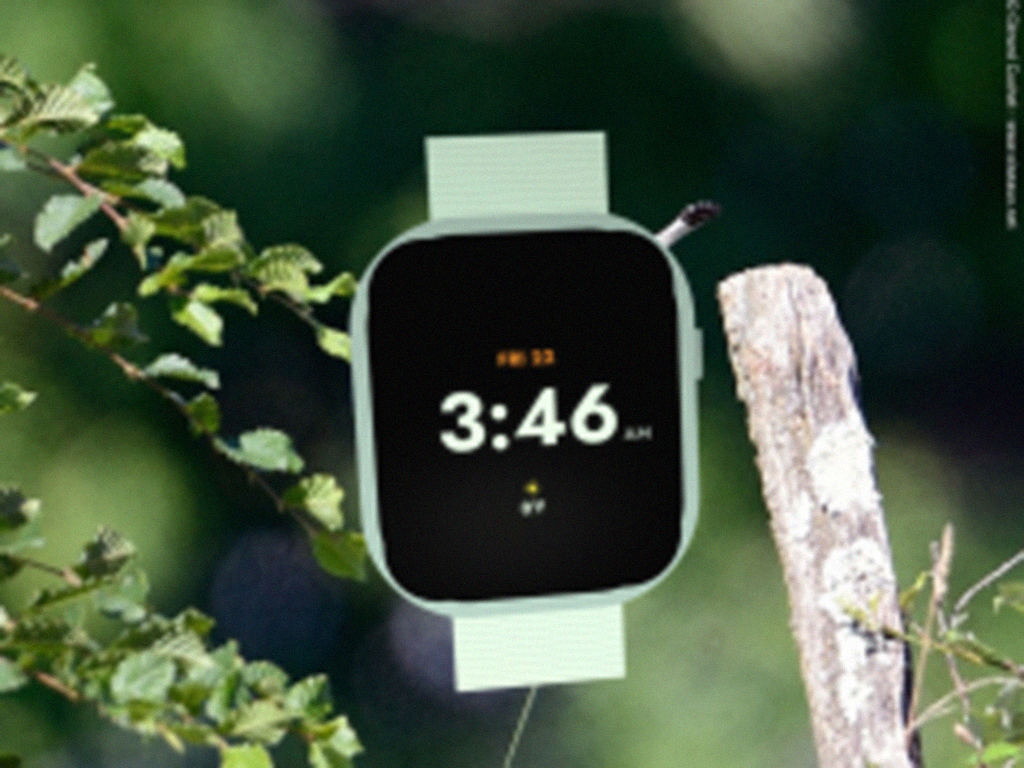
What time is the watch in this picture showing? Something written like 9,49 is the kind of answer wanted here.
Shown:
3,46
